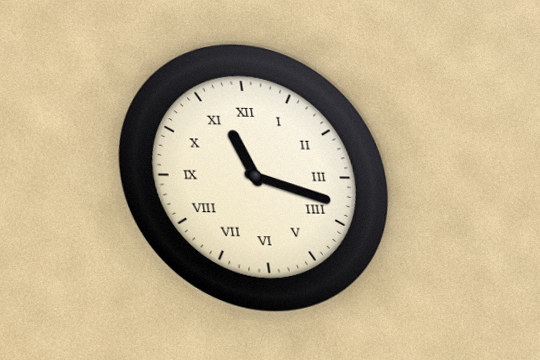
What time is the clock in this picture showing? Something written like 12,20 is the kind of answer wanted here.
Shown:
11,18
